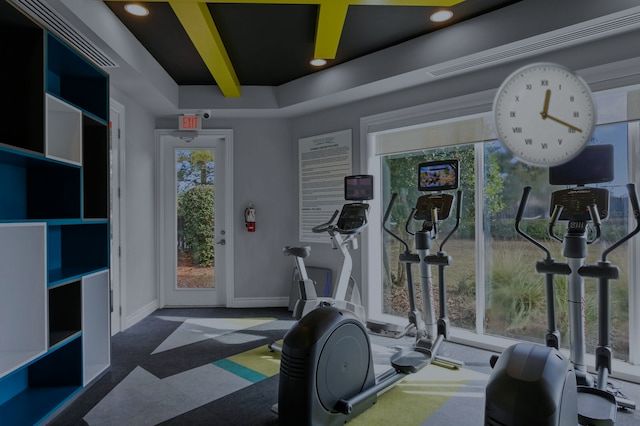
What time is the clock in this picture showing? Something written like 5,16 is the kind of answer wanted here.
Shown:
12,19
